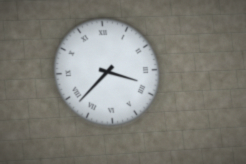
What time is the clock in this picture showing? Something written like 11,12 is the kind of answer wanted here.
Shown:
3,38
